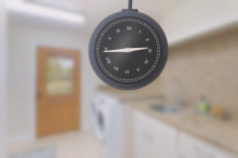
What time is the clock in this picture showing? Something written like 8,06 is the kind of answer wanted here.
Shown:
2,44
